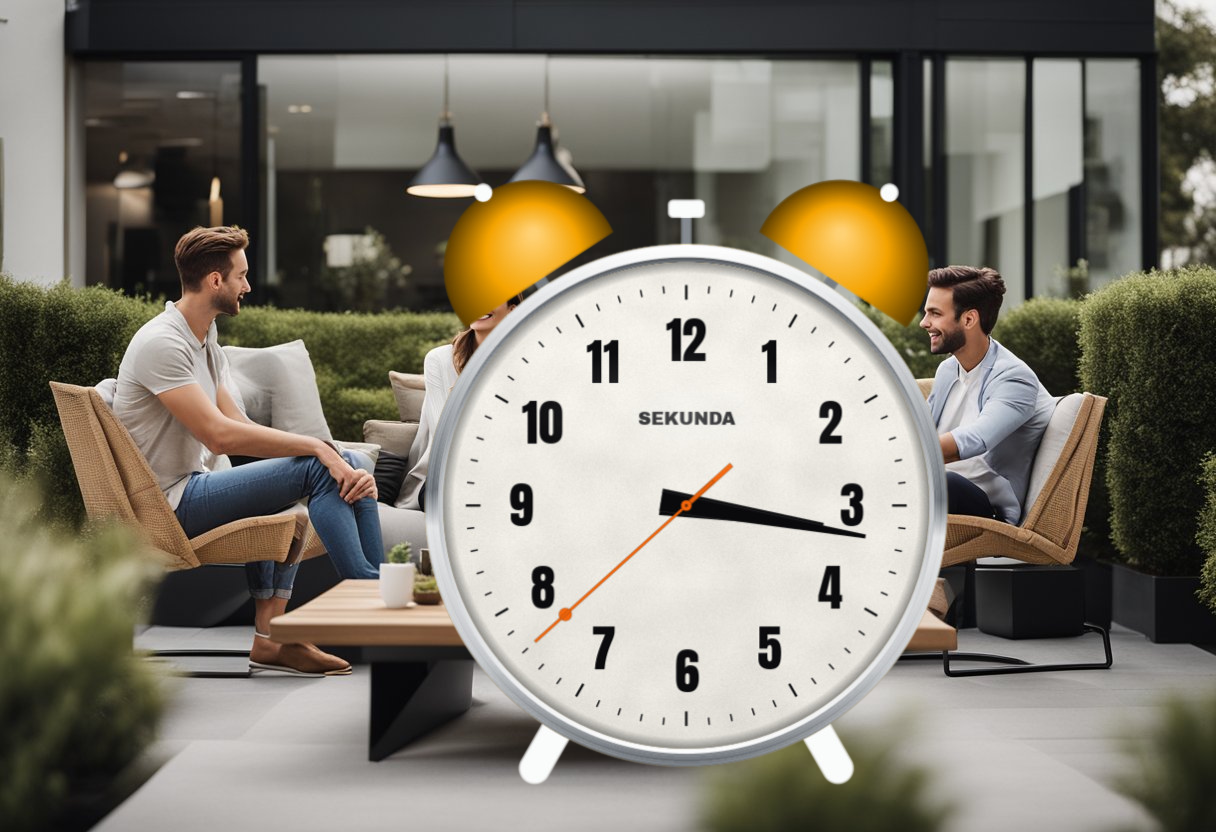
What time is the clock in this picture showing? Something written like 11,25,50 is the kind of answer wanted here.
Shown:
3,16,38
